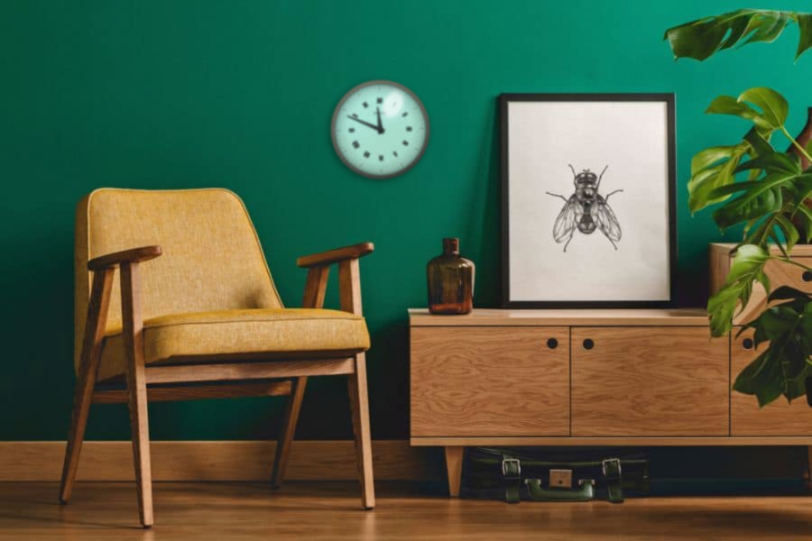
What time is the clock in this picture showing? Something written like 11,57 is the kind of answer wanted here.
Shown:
11,49
